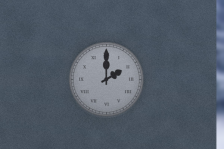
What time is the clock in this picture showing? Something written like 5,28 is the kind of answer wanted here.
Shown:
2,00
